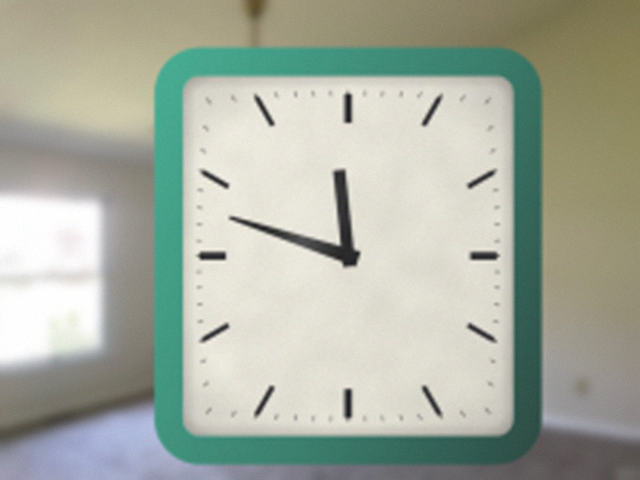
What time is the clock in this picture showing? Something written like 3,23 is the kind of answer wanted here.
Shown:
11,48
